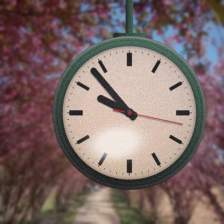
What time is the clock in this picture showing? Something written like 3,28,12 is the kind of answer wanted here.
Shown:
9,53,17
